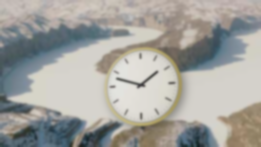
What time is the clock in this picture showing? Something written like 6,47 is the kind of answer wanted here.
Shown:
1,48
